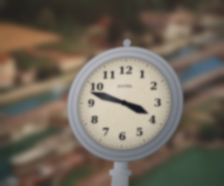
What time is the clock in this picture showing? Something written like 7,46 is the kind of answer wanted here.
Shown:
3,48
